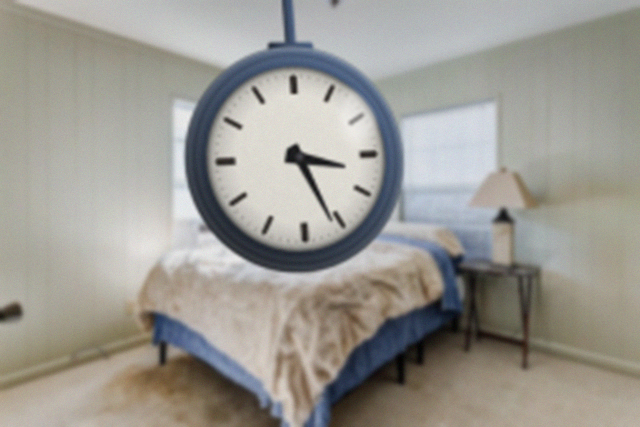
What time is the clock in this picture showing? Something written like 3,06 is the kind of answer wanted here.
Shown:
3,26
